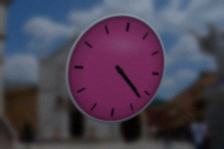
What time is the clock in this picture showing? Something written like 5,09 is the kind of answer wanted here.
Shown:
4,22
